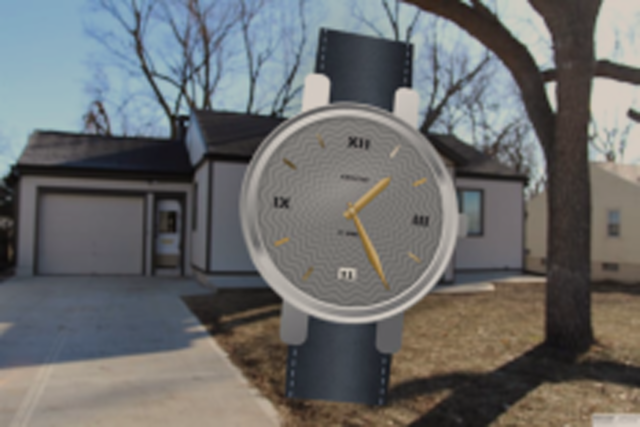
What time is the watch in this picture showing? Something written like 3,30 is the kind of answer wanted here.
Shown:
1,25
